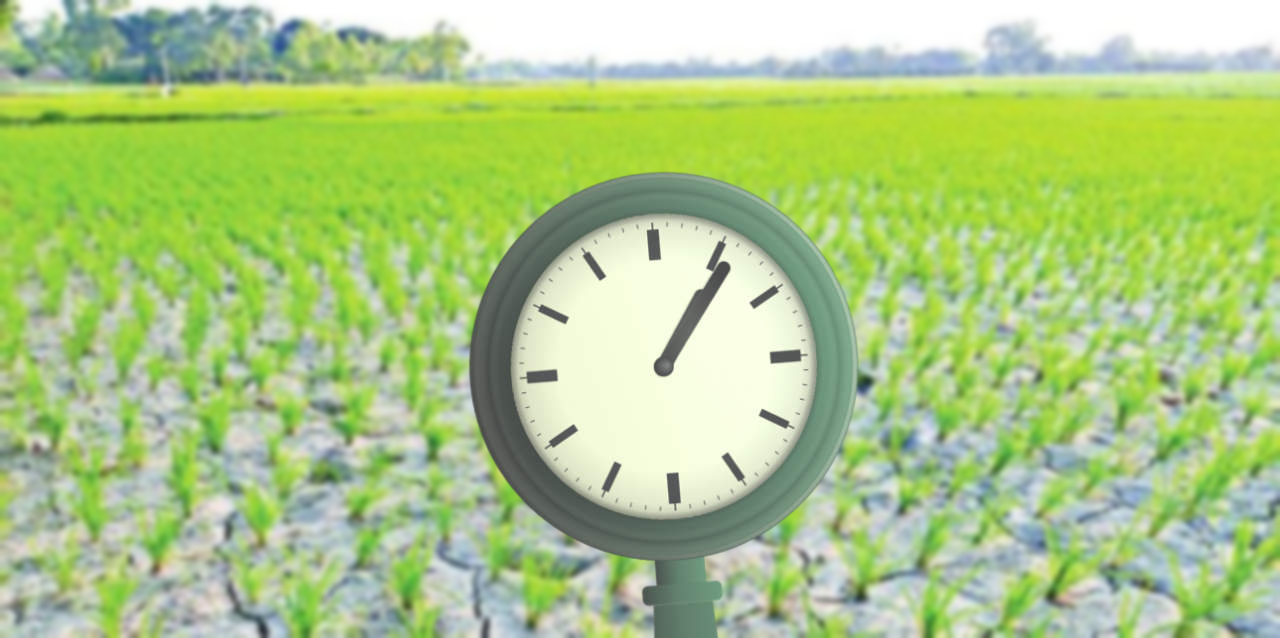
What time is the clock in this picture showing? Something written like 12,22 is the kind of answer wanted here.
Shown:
1,06
